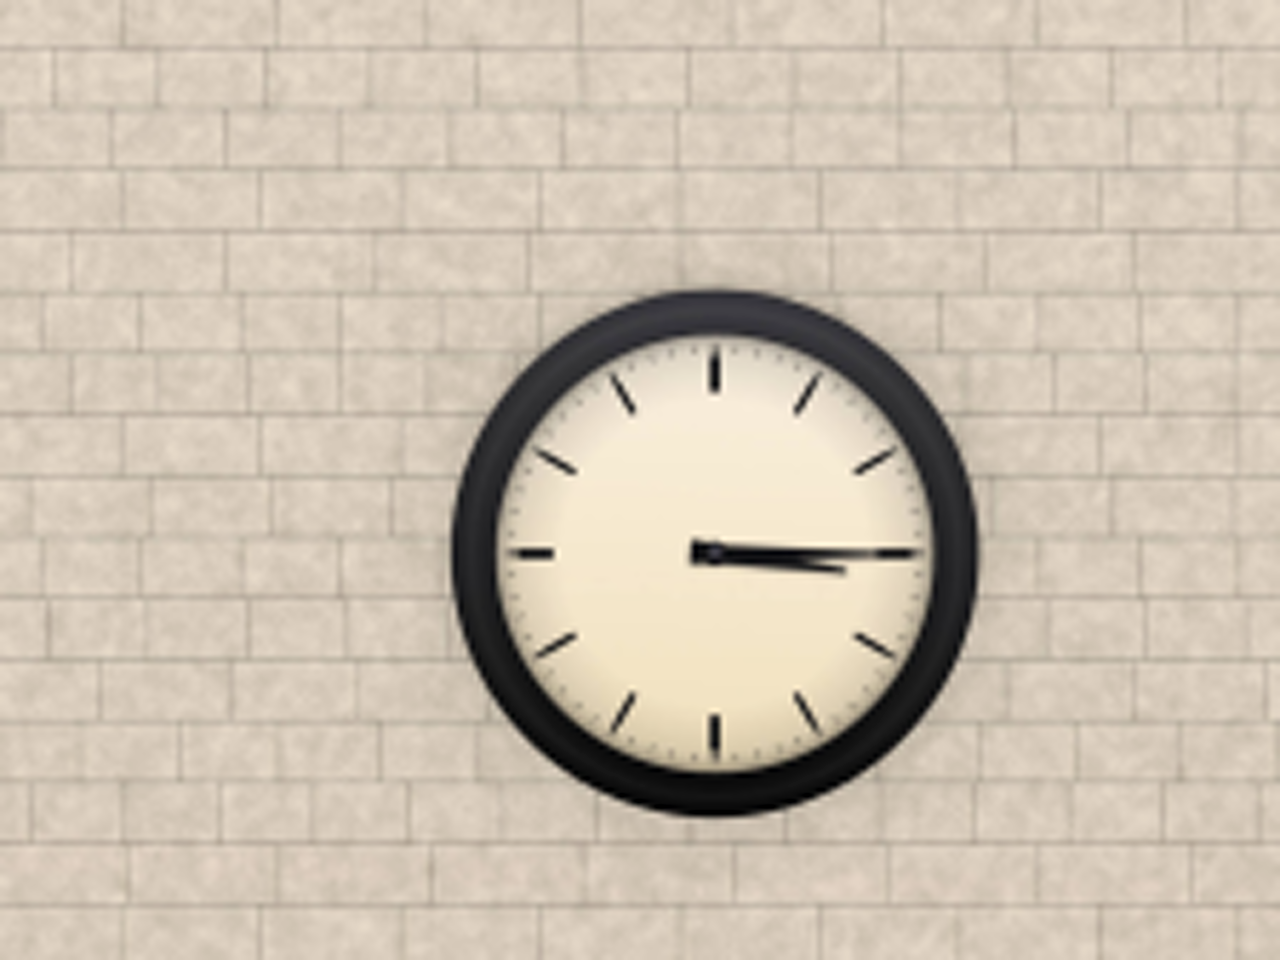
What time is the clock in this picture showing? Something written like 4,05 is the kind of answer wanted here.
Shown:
3,15
